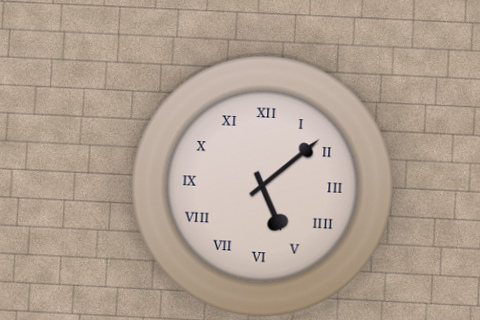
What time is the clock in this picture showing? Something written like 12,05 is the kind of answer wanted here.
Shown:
5,08
